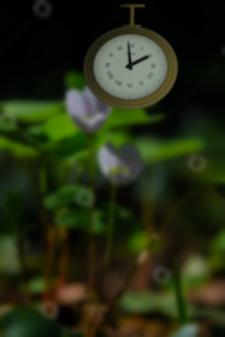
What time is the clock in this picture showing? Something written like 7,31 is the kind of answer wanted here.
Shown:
1,59
